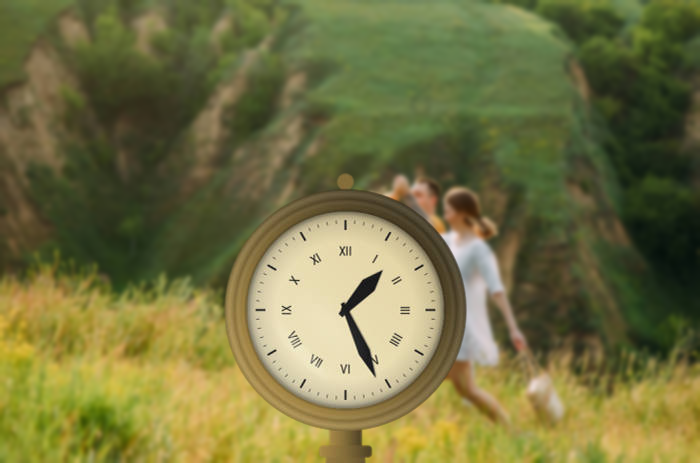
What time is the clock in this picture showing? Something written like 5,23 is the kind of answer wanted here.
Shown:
1,26
